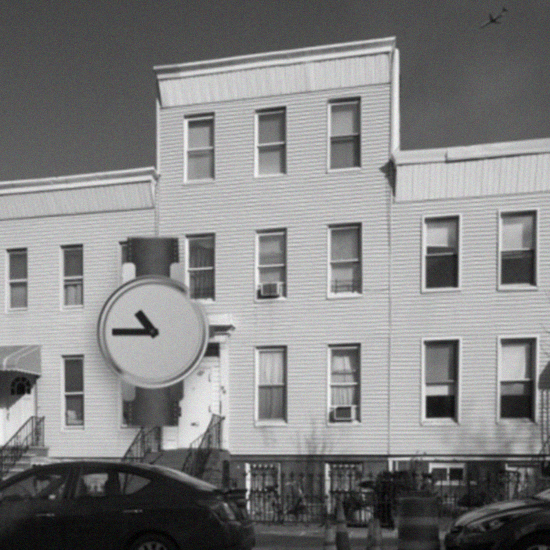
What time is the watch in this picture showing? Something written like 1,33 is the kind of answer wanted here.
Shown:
10,45
